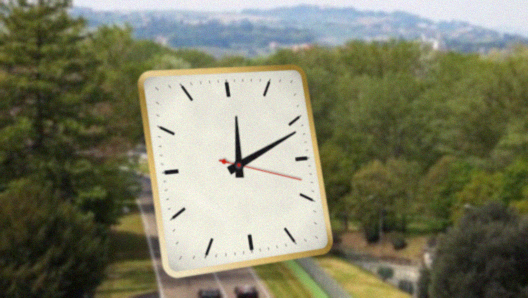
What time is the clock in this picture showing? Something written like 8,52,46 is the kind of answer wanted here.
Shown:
12,11,18
